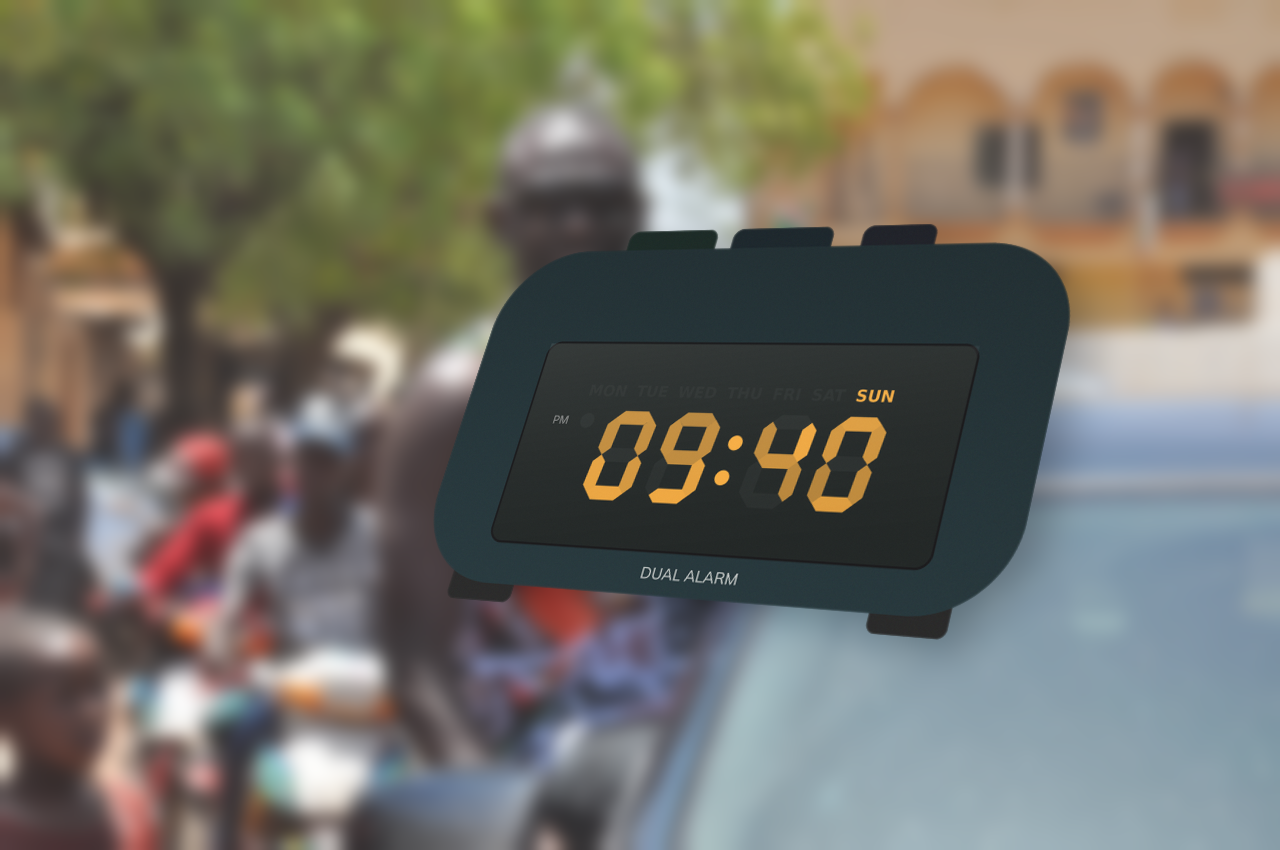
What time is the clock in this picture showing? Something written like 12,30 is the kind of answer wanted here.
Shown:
9,40
